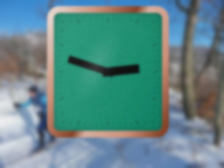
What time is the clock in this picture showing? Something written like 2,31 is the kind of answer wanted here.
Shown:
2,48
